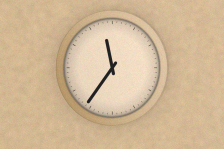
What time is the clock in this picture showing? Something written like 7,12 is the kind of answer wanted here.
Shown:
11,36
